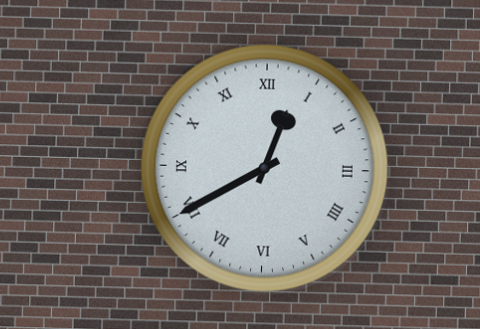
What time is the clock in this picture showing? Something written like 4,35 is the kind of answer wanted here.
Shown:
12,40
